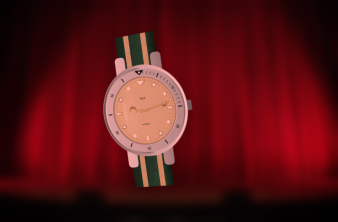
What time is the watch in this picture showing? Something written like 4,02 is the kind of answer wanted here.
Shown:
9,13
